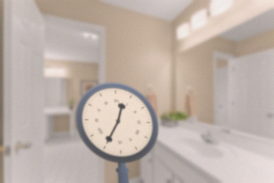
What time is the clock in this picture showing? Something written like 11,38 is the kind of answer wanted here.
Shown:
12,35
